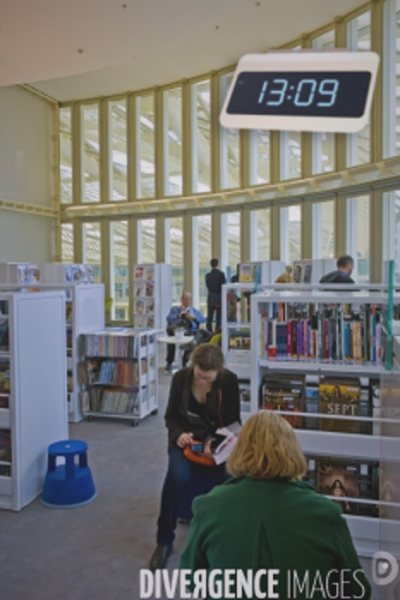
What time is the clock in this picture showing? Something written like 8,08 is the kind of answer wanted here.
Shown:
13,09
